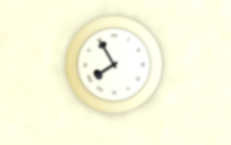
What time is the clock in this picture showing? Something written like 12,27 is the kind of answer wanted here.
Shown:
7,55
